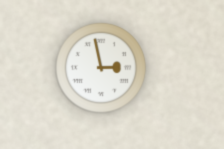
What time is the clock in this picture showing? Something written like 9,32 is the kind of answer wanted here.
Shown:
2,58
